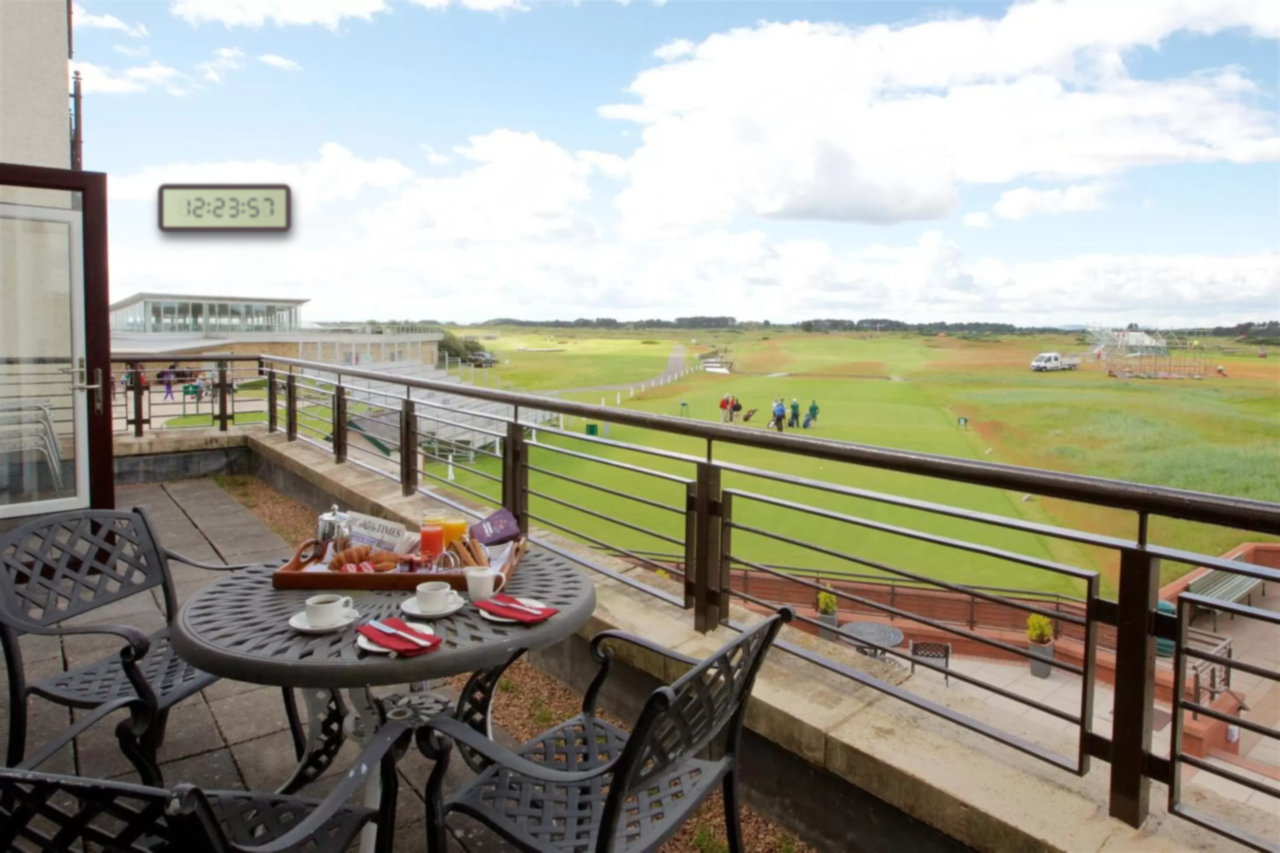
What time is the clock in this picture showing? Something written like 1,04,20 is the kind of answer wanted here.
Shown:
12,23,57
